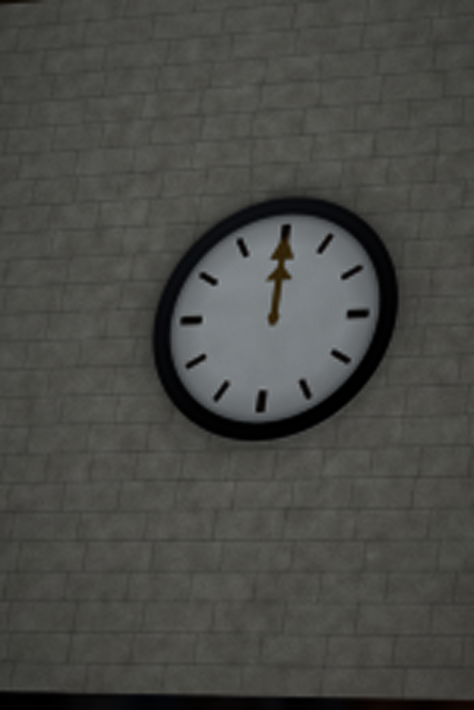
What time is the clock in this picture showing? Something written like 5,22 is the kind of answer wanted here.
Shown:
12,00
